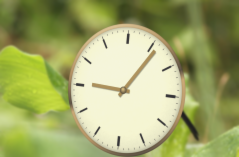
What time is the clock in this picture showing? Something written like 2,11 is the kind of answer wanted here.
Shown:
9,06
